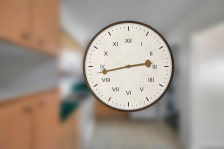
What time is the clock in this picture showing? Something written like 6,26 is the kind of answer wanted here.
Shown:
2,43
